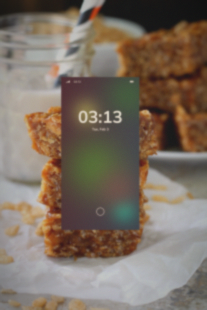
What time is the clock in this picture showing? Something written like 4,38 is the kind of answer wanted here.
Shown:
3,13
